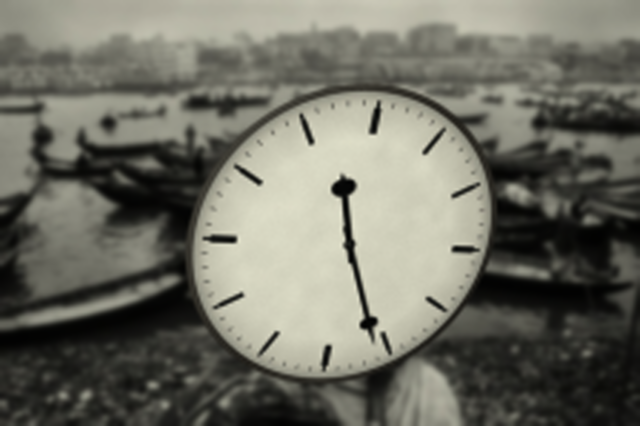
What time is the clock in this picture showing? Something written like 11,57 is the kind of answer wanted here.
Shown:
11,26
